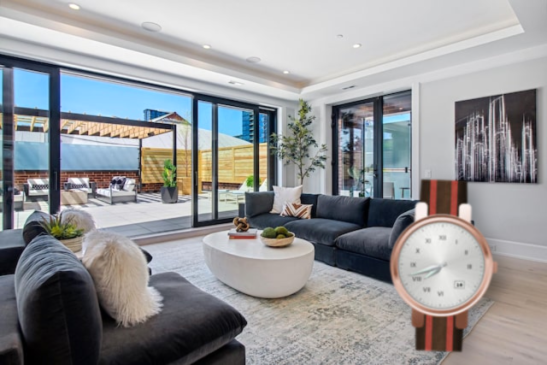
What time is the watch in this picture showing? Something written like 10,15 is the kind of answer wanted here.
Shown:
7,42
